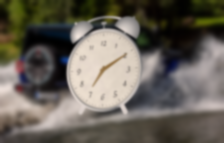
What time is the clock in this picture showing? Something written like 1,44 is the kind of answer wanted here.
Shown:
7,10
